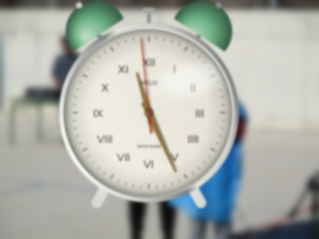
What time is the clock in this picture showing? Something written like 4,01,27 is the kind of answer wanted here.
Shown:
11,25,59
